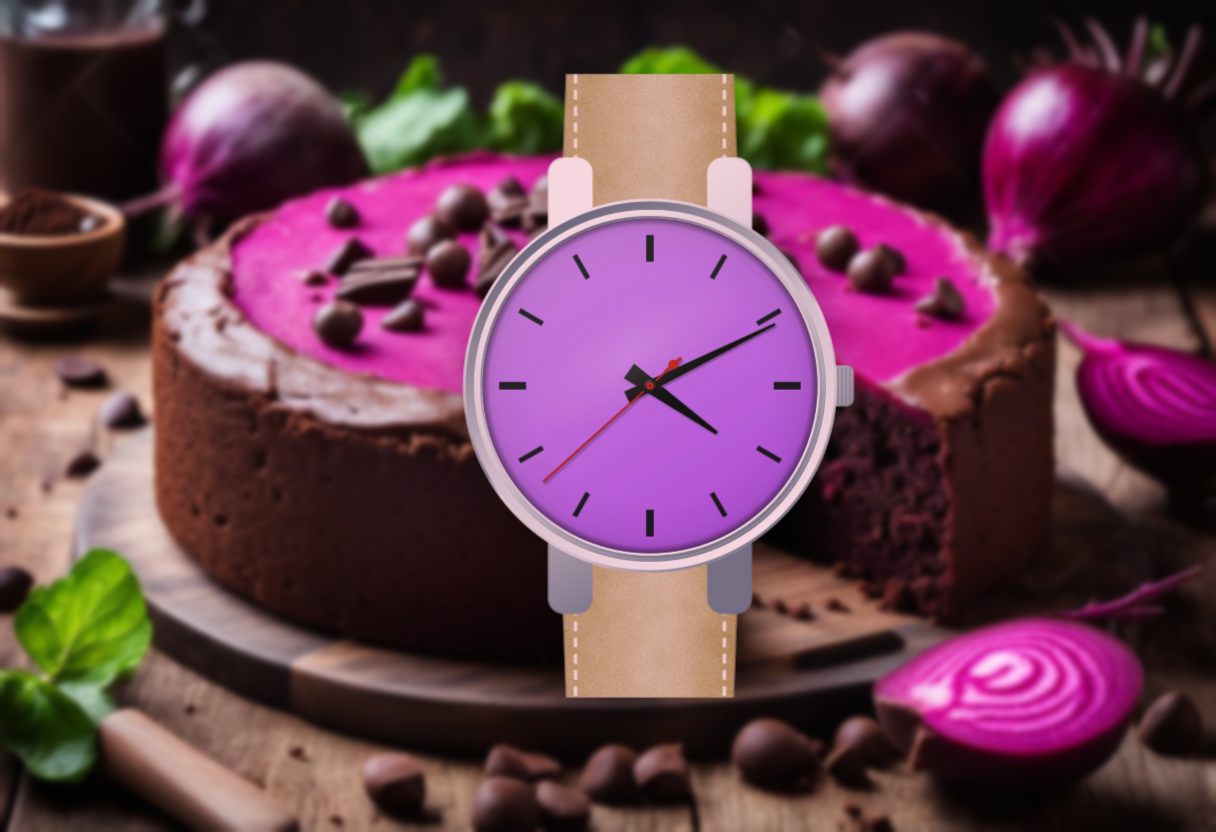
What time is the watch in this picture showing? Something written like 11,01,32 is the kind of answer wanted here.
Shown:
4,10,38
